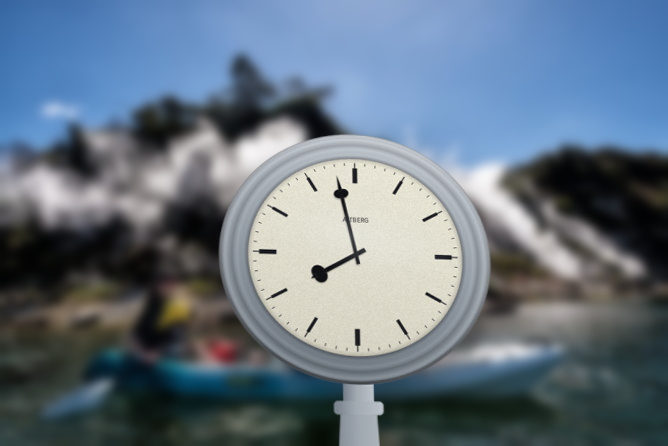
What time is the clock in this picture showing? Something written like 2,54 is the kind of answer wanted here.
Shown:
7,58
